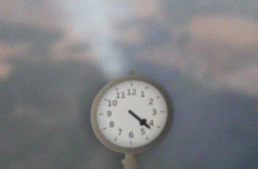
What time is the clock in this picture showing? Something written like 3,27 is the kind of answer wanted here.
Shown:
4,22
